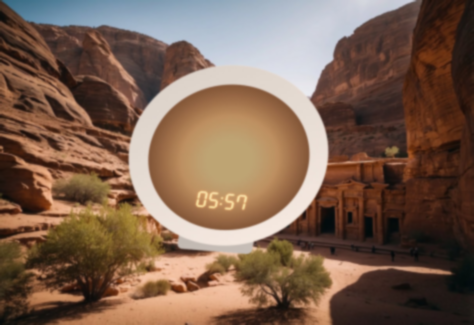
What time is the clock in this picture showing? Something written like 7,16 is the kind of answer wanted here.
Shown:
5,57
